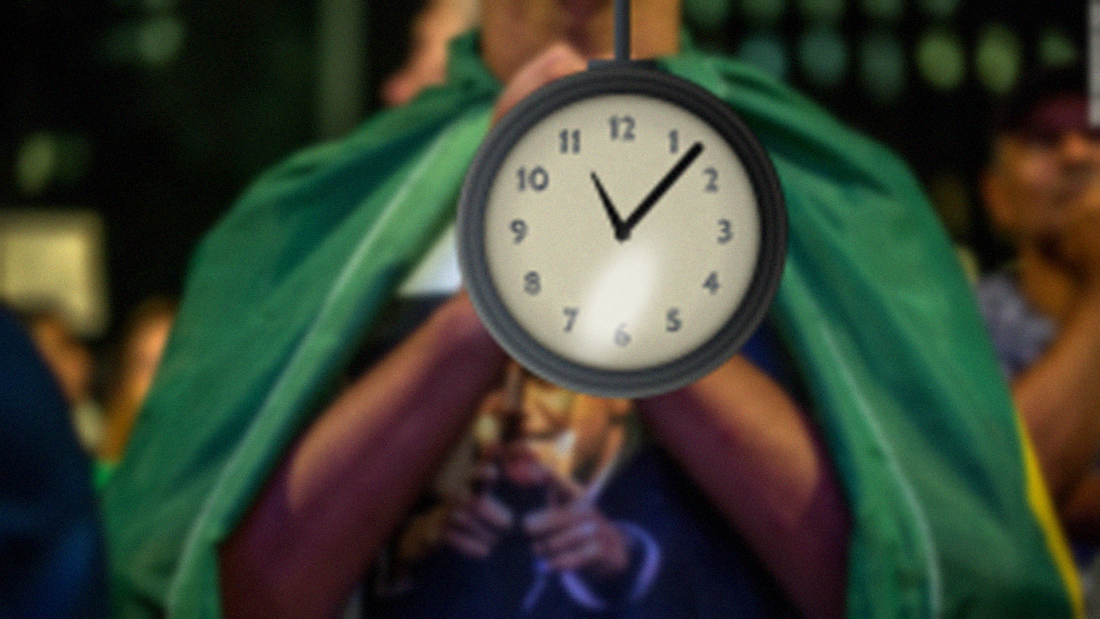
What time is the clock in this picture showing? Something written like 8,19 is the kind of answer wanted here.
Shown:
11,07
